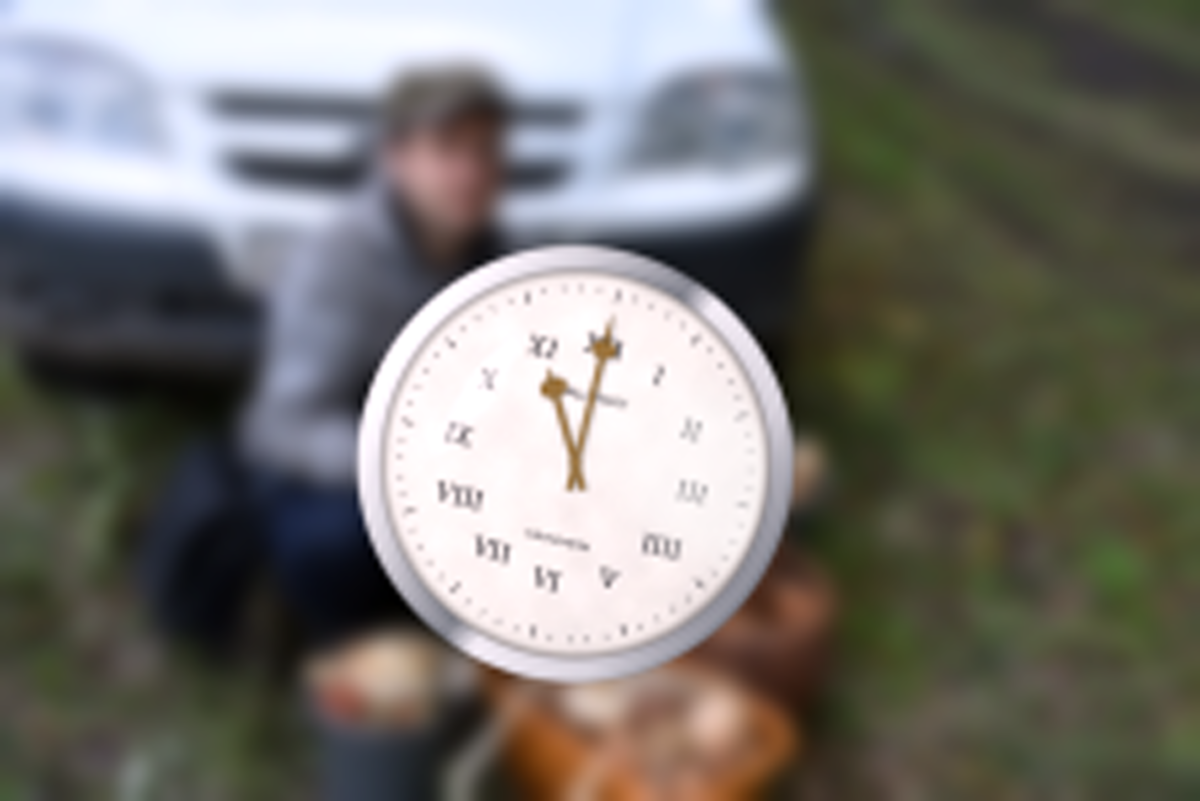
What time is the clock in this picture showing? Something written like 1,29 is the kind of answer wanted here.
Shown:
11,00
